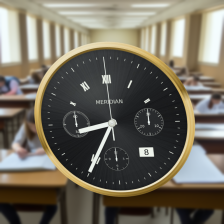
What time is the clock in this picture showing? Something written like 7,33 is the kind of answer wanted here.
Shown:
8,35
